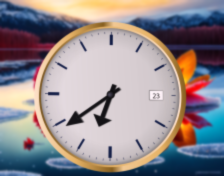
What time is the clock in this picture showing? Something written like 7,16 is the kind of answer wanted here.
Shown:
6,39
